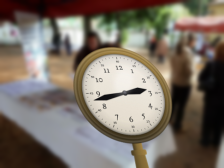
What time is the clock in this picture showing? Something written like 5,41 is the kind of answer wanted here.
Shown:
2,43
